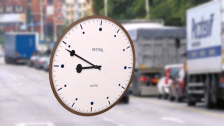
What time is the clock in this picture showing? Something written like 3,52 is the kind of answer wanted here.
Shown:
8,49
